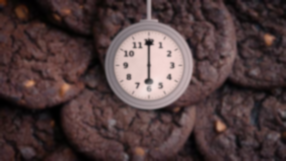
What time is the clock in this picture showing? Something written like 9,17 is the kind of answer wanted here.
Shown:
6,00
